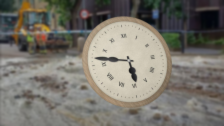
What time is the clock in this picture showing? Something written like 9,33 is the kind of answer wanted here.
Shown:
5,47
